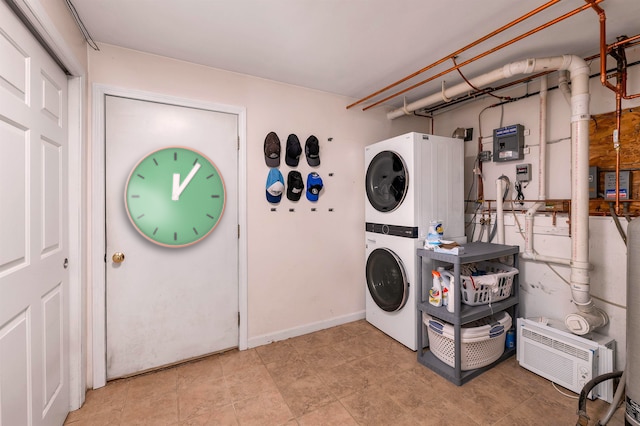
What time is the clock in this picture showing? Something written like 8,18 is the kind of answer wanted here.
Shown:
12,06
